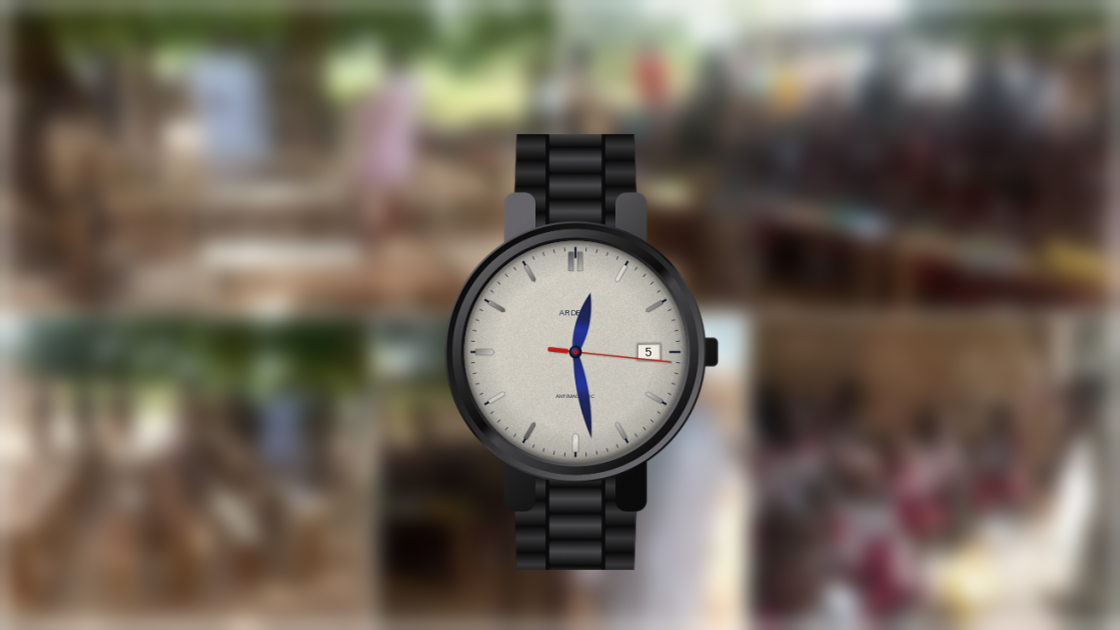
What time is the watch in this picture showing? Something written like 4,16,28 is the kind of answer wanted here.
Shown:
12,28,16
